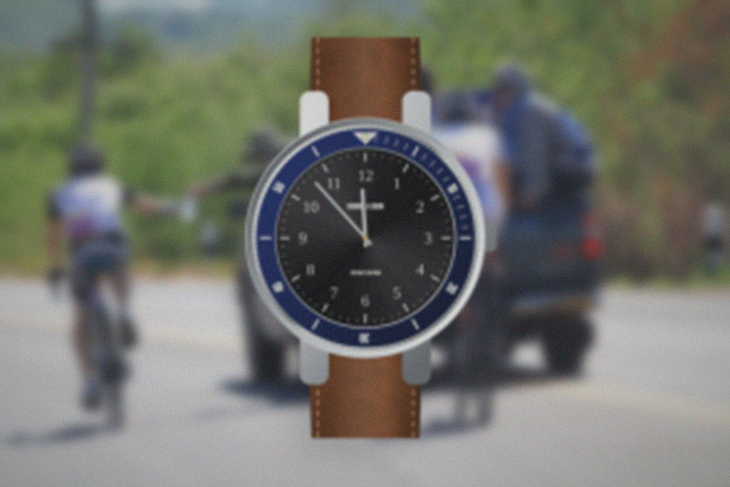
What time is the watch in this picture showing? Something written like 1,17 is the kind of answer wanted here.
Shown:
11,53
